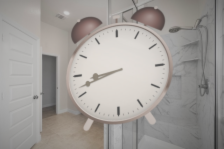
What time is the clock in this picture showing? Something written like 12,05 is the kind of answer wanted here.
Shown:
8,42
